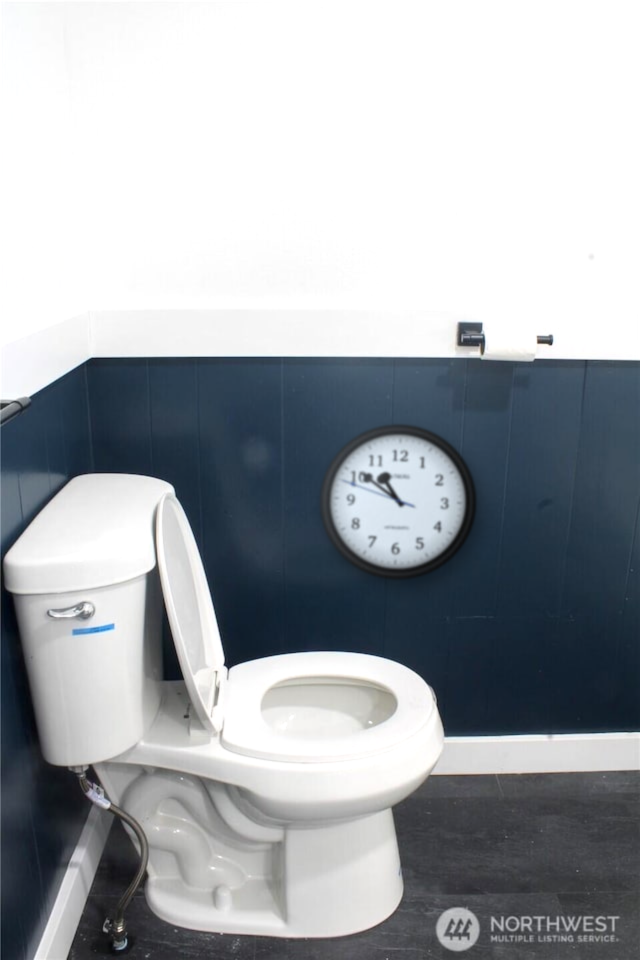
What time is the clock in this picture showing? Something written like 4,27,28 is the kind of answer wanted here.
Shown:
10,50,48
